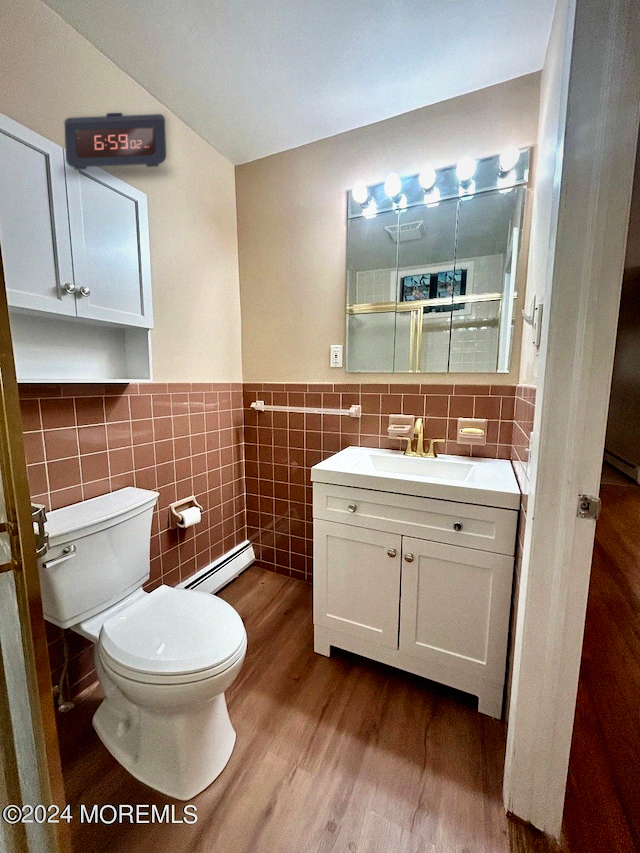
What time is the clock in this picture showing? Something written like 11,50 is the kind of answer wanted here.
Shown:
6,59
